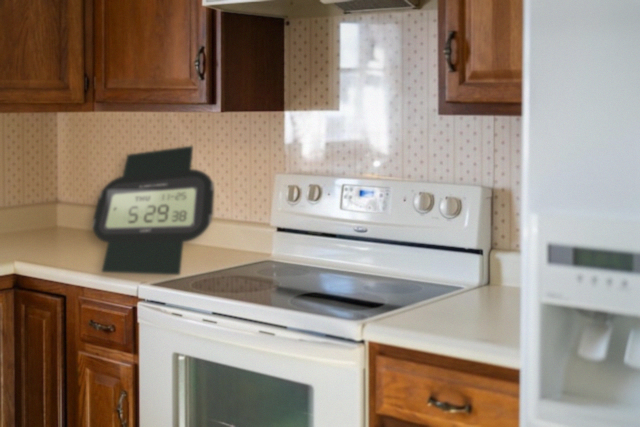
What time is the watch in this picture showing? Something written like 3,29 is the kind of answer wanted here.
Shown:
5,29
